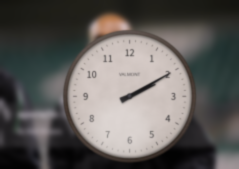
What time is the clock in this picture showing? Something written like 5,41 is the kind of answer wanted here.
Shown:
2,10
